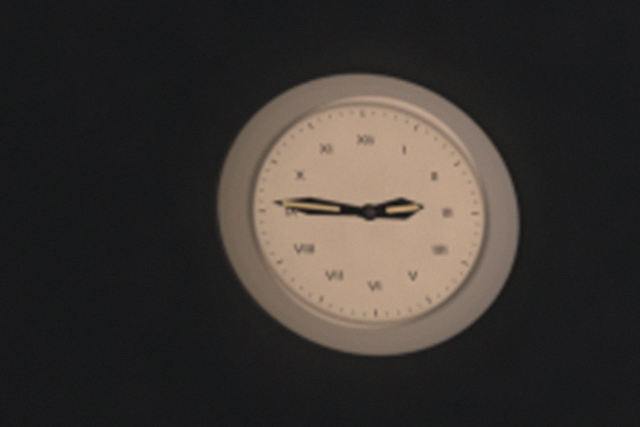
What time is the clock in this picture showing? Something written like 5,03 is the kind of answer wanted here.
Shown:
2,46
